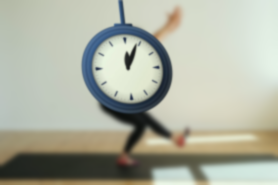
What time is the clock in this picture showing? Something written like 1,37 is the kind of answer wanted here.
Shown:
12,04
